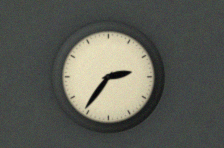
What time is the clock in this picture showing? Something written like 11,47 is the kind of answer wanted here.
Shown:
2,36
